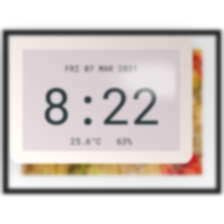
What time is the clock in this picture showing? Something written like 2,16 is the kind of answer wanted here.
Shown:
8,22
